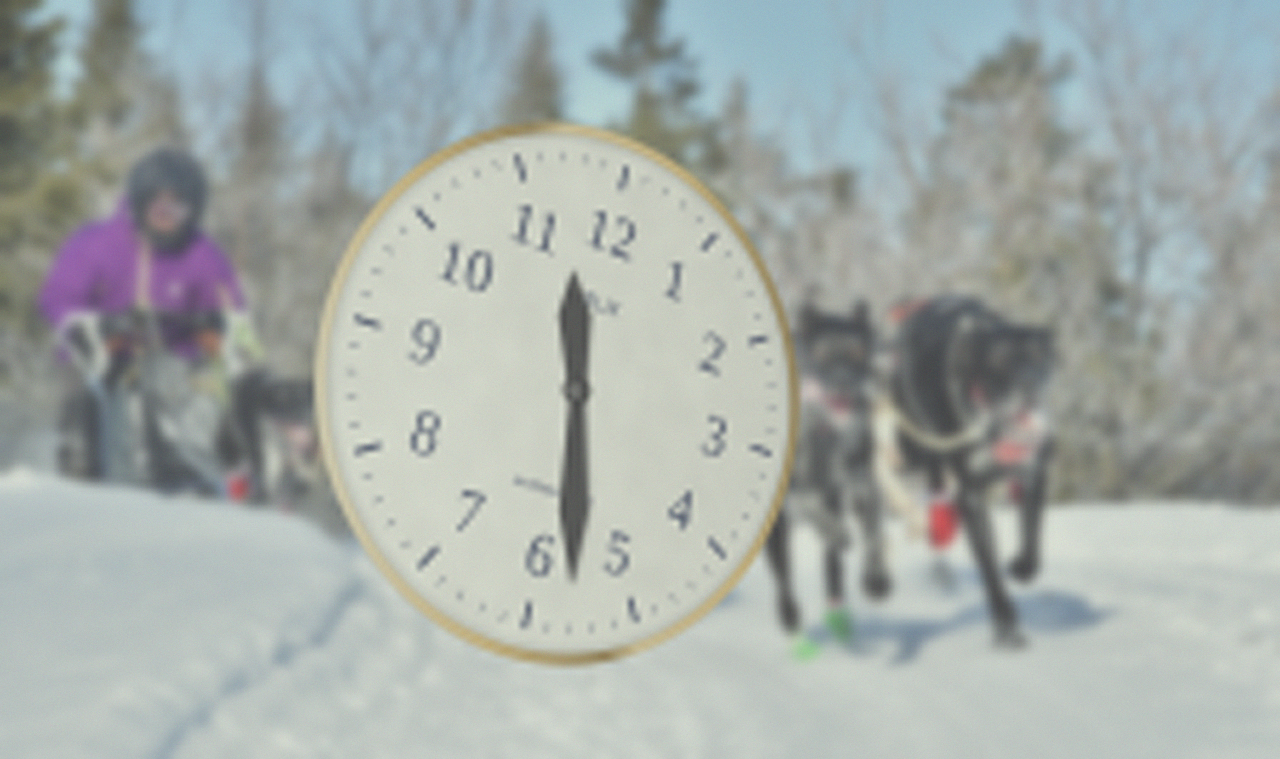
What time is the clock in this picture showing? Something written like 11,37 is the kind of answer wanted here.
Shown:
11,28
